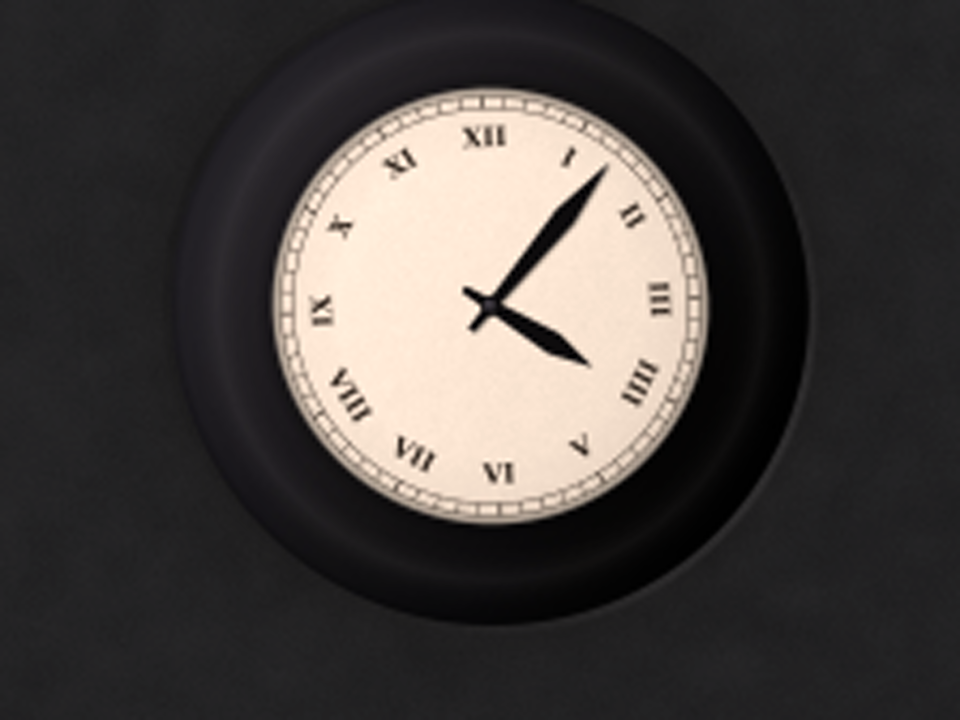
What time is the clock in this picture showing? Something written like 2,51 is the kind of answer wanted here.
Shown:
4,07
